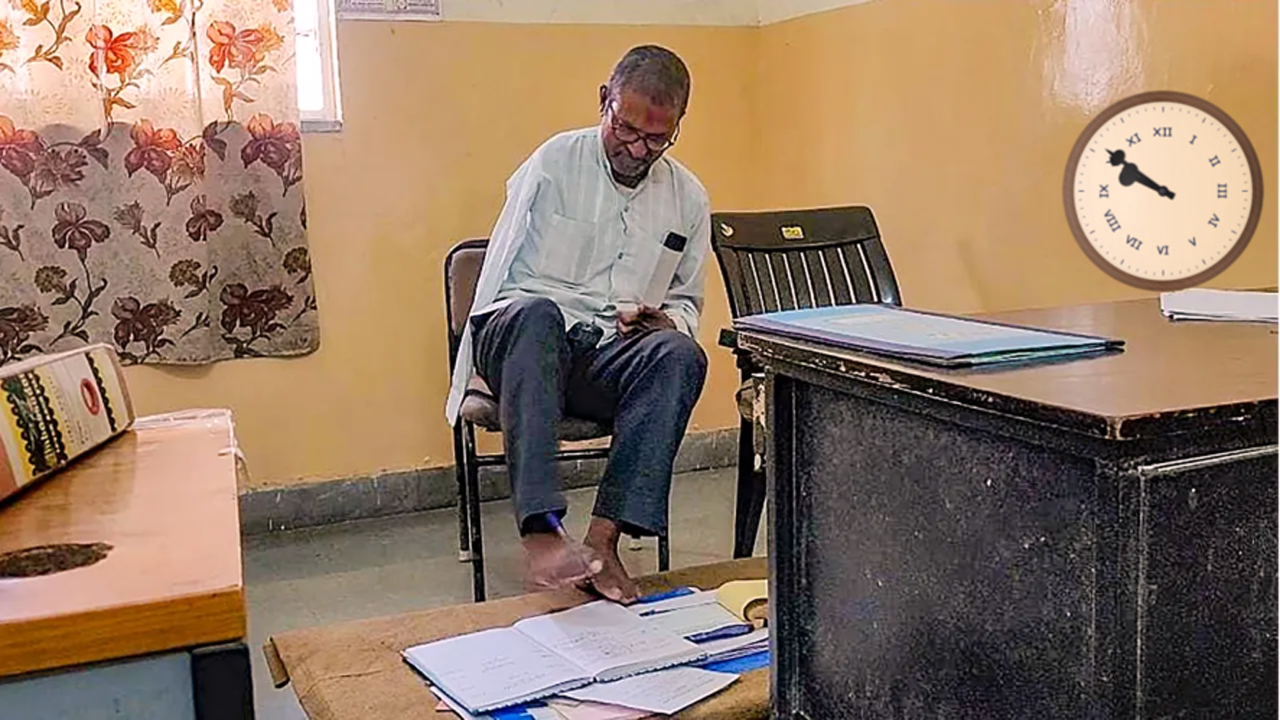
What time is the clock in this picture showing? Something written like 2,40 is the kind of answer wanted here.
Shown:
9,51
